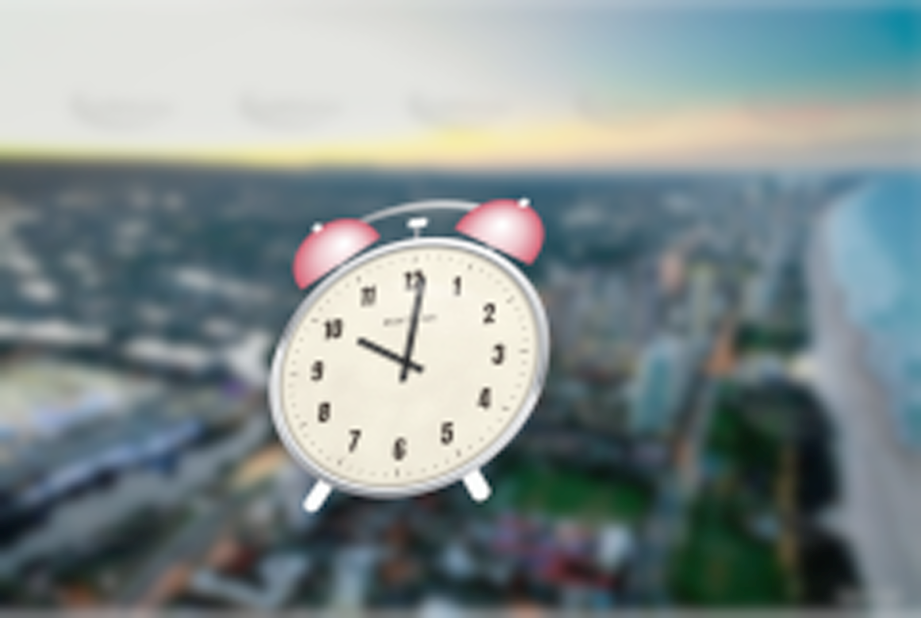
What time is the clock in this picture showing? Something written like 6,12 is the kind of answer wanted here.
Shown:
10,01
